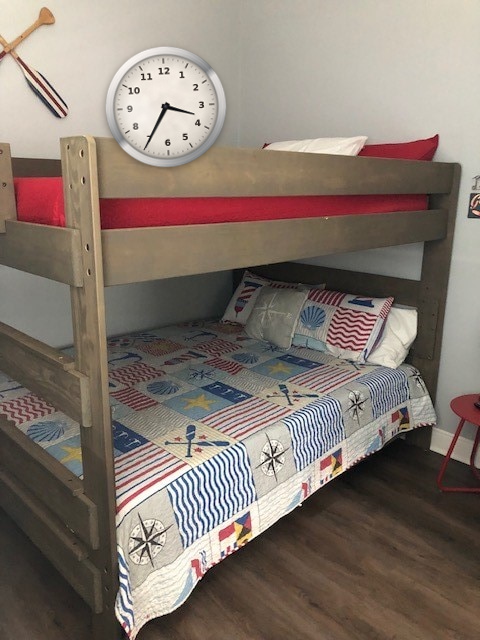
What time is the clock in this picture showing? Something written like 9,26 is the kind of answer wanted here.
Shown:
3,35
